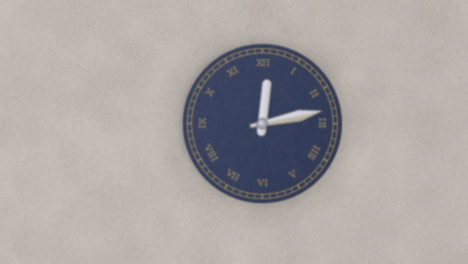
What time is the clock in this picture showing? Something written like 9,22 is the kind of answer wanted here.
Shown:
12,13
